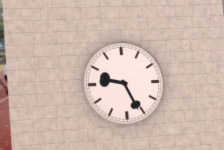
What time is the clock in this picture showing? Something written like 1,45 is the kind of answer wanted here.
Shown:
9,26
